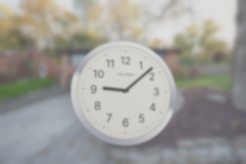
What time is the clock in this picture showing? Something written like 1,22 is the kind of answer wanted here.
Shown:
9,08
